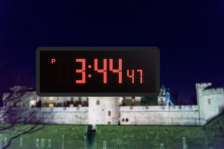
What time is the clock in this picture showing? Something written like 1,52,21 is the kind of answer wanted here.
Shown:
3,44,47
